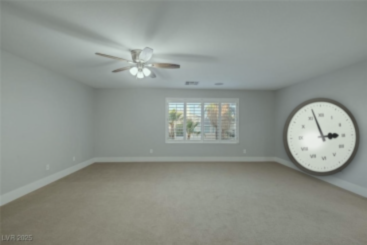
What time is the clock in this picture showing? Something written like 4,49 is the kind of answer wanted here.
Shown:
2,57
